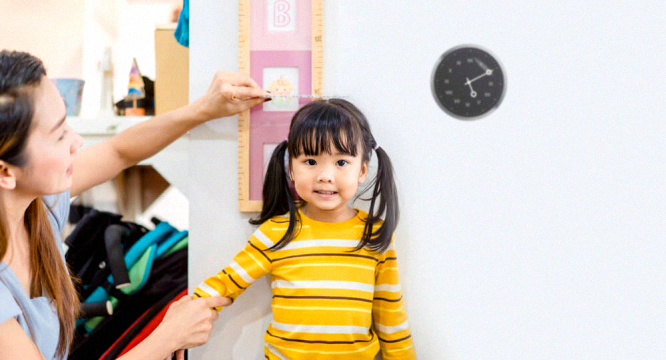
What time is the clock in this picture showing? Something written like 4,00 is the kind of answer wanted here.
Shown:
5,10
